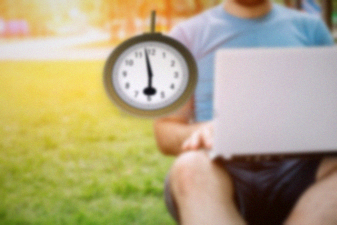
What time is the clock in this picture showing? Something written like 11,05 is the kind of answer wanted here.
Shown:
5,58
